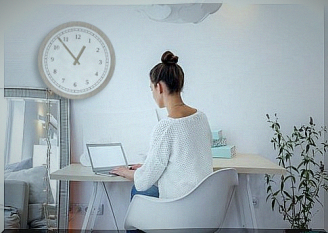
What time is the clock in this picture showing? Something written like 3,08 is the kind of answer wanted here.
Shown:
12,53
